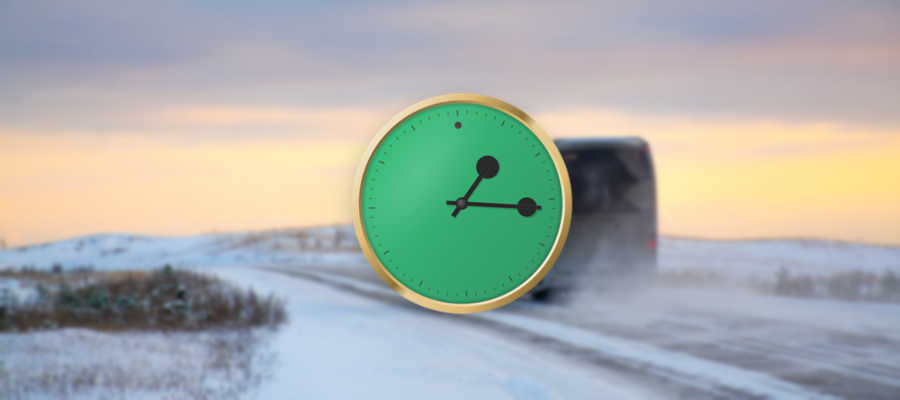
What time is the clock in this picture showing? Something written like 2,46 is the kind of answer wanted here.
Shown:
1,16
